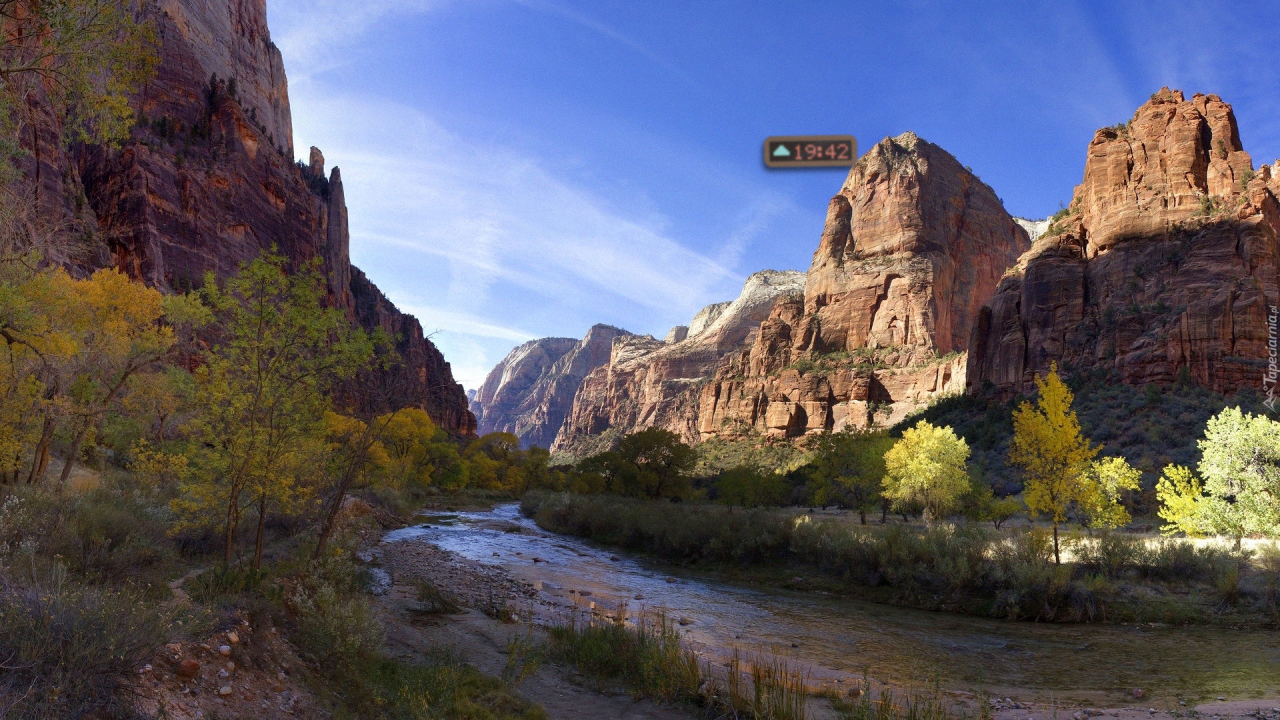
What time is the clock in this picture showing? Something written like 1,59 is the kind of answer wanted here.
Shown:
19,42
